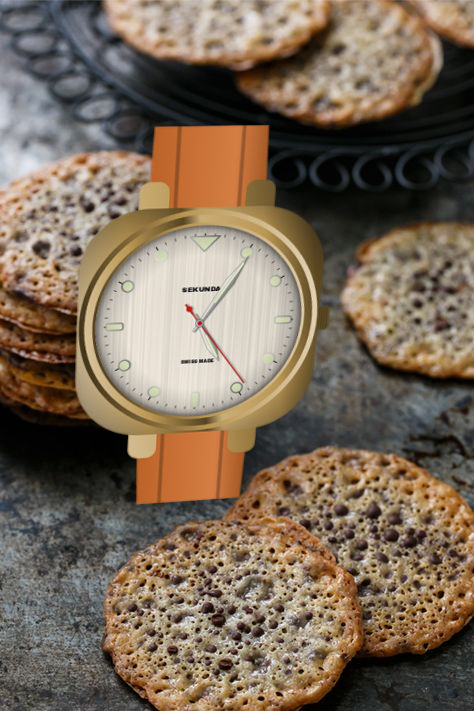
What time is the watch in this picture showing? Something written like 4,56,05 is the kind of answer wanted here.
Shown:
5,05,24
